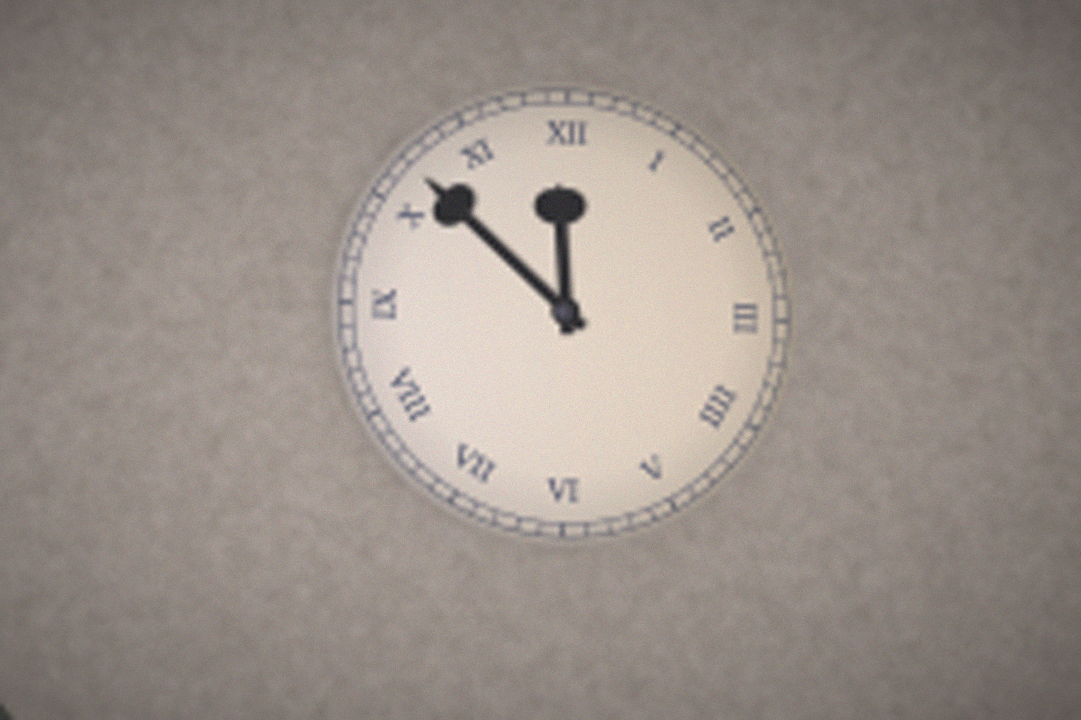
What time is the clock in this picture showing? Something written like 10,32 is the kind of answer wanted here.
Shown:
11,52
